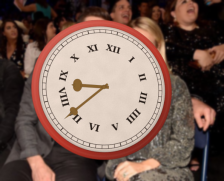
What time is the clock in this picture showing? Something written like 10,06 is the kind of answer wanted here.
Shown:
8,36
